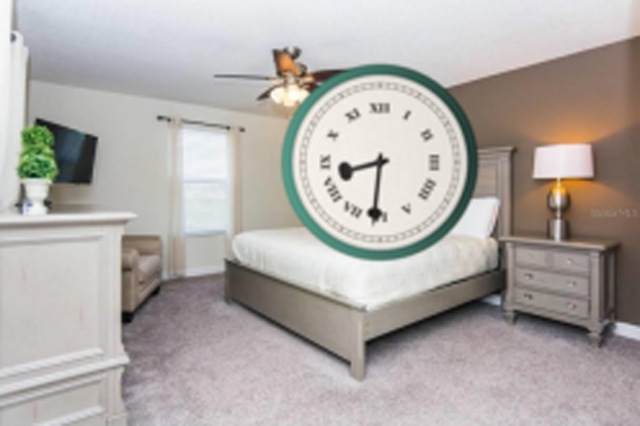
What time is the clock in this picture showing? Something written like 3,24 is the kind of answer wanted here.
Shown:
8,31
